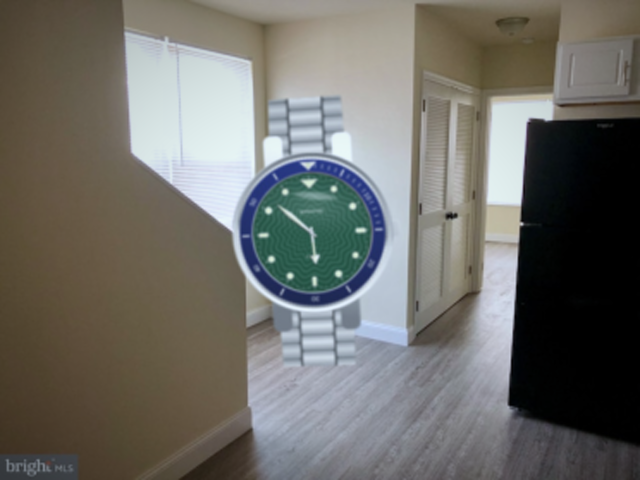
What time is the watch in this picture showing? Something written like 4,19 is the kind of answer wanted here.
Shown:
5,52
